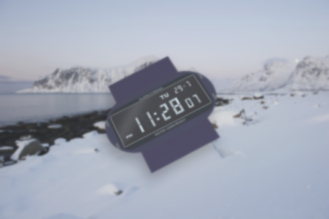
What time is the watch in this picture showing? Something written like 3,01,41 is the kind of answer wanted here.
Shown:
11,28,07
